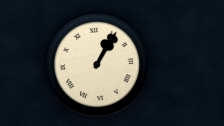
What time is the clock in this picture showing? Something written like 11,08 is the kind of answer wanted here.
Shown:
1,06
